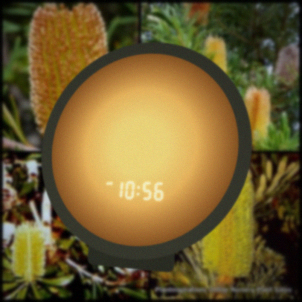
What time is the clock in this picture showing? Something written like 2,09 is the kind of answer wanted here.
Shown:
10,56
